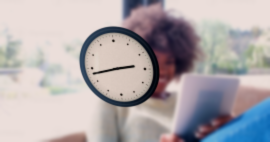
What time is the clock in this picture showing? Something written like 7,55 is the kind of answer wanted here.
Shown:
2,43
